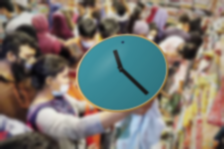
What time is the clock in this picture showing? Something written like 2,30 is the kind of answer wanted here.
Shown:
11,23
